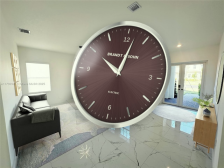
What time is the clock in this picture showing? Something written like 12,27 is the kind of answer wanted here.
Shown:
10,02
